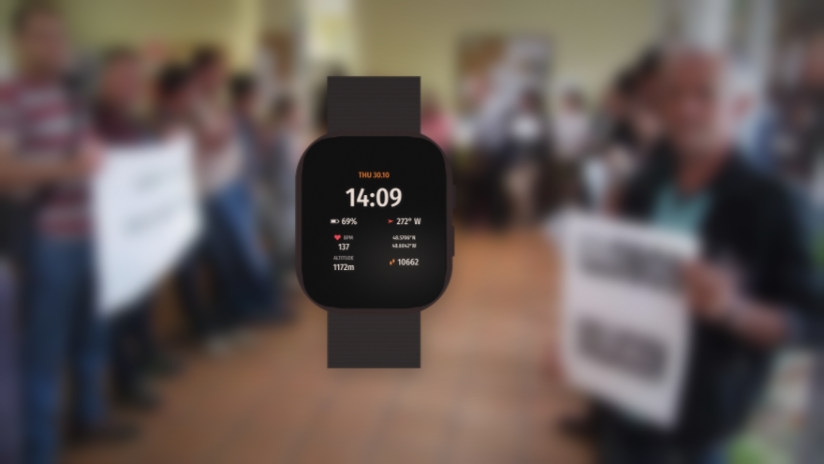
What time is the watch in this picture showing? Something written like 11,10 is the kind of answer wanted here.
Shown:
14,09
